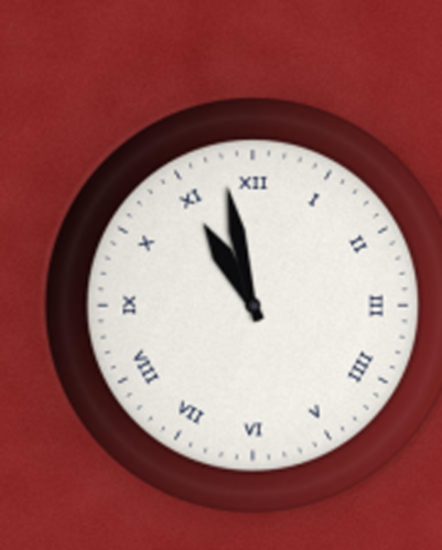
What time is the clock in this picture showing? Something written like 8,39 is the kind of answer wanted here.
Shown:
10,58
